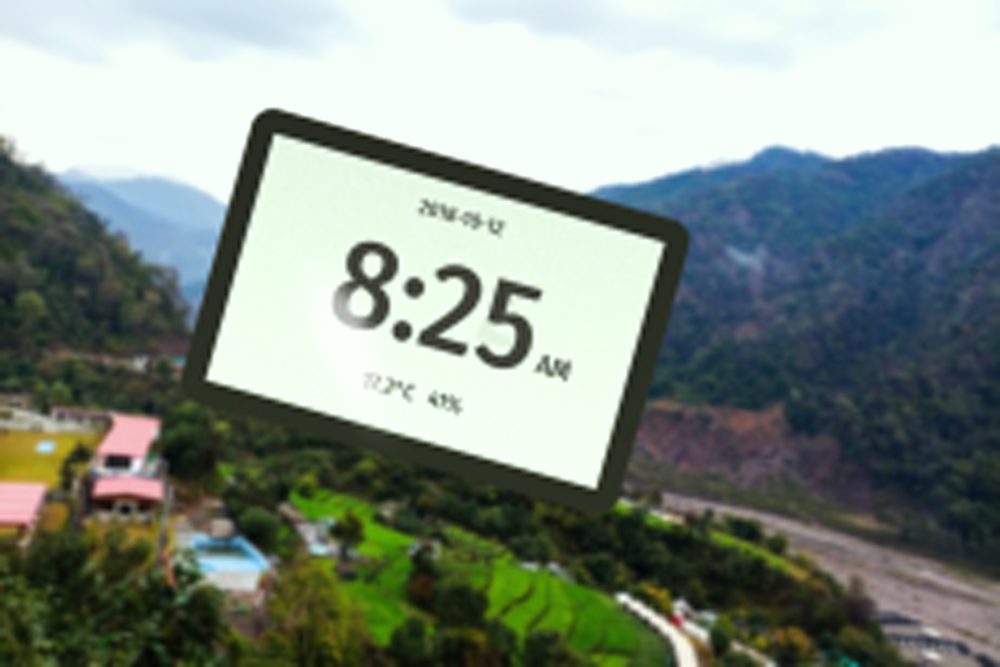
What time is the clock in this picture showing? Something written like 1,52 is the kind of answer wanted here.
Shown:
8,25
